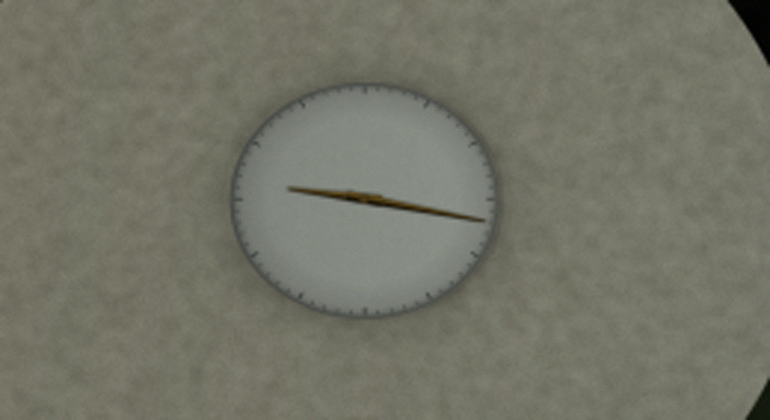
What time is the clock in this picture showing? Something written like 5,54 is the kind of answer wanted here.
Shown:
9,17
